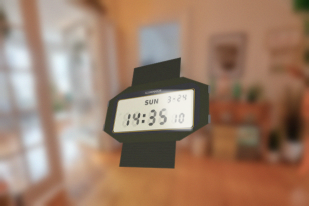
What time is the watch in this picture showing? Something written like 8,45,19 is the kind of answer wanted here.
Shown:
14,35,10
